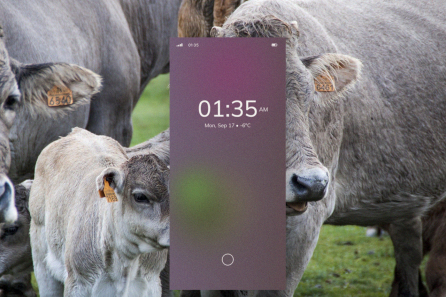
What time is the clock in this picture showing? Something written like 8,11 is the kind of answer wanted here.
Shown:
1,35
